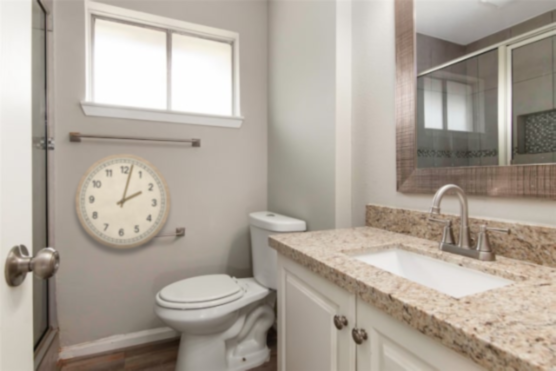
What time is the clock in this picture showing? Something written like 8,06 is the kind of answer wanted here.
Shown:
2,02
